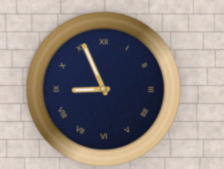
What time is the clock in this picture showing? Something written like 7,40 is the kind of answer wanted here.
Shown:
8,56
